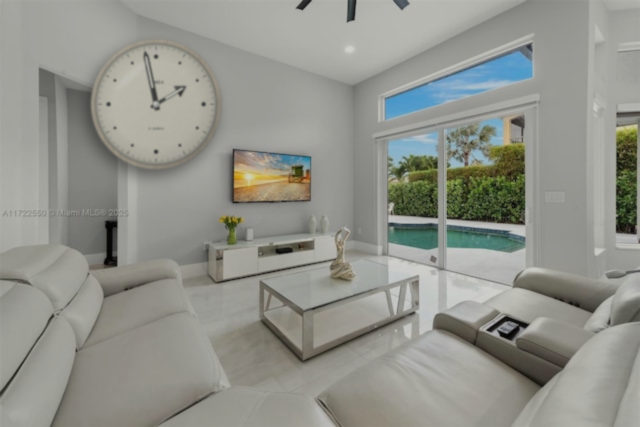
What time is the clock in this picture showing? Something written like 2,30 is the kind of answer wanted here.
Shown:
1,58
